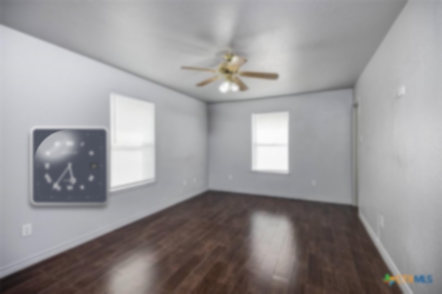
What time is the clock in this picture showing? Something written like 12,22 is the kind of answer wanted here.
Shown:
5,36
